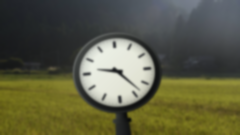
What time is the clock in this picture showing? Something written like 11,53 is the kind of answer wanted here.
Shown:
9,23
